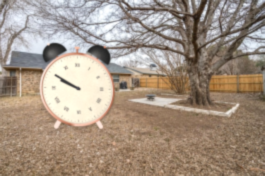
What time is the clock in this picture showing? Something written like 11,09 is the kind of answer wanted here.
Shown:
9,50
